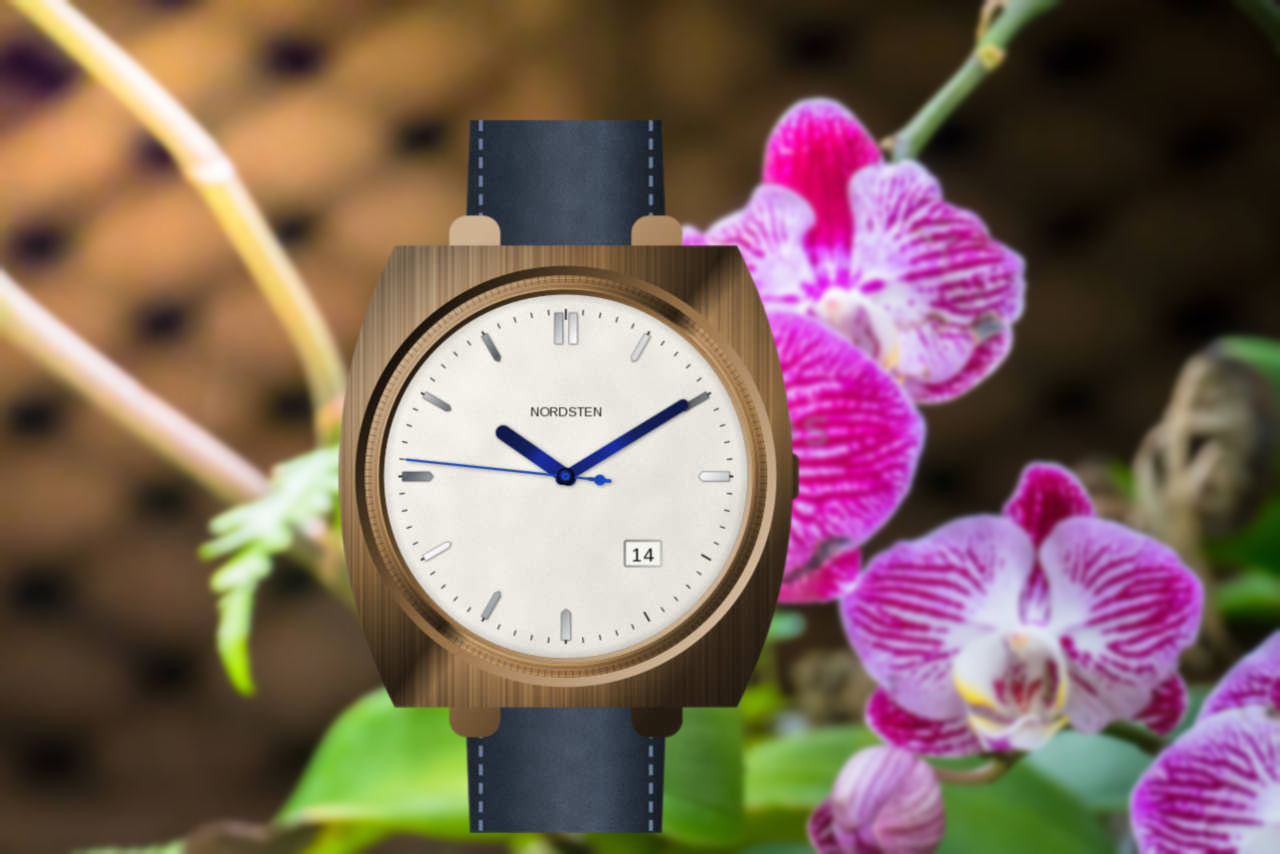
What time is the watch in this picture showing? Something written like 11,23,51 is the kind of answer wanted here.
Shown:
10,09,46
